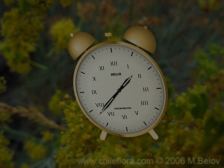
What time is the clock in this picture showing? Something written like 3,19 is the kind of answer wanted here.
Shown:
1,38
